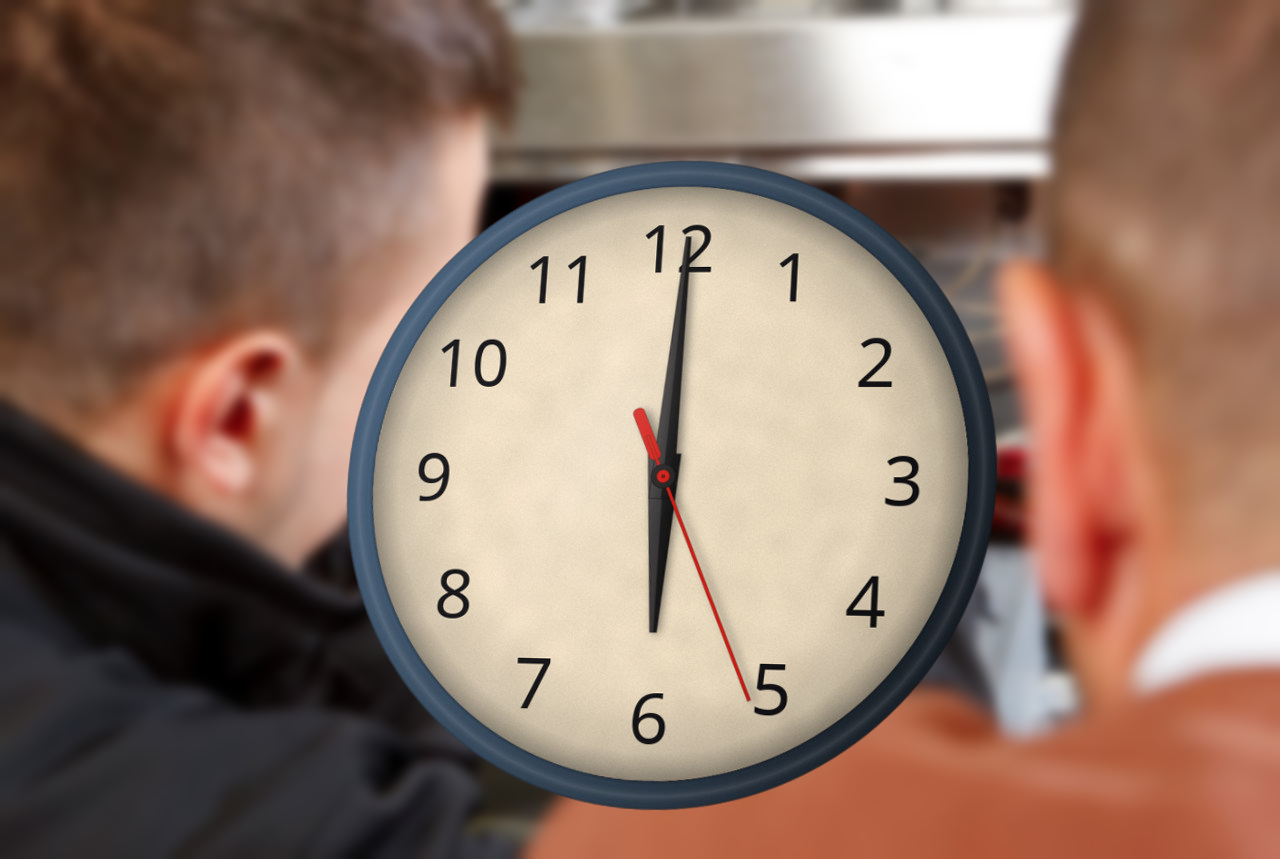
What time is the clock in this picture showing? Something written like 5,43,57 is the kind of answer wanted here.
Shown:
6,00,26
